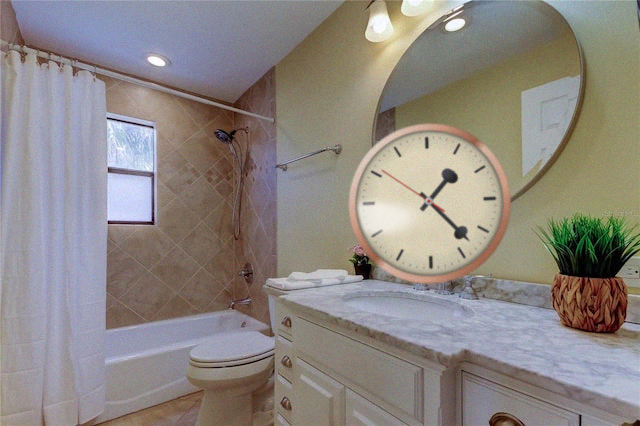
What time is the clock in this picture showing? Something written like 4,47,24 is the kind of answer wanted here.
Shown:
1,22,51
